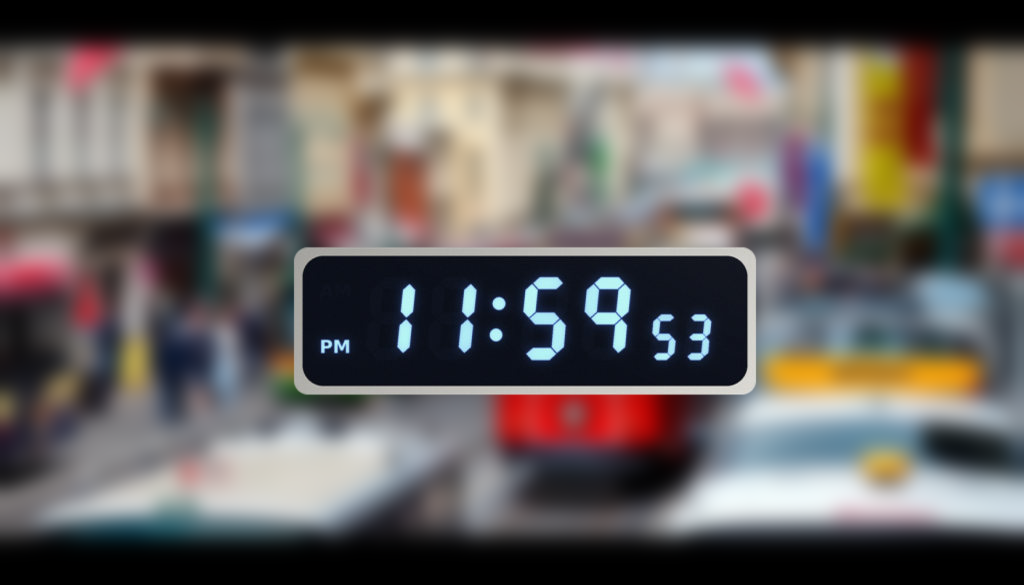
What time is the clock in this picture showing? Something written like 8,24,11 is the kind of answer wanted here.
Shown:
11,59,53
